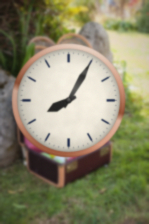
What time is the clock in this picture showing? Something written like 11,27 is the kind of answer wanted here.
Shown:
8,05
